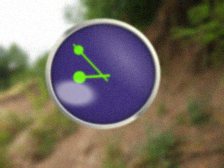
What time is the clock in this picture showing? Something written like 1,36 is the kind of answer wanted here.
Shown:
8,53
